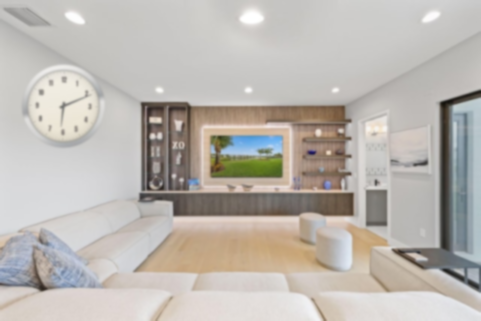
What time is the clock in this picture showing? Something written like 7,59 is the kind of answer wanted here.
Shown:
6,11
